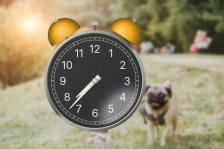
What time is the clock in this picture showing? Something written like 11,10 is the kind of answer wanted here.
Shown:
7,37
